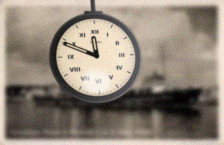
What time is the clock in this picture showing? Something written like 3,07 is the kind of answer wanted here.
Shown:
11,49
